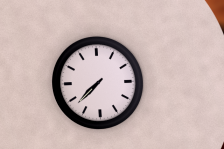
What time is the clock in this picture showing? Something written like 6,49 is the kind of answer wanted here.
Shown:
7,38
